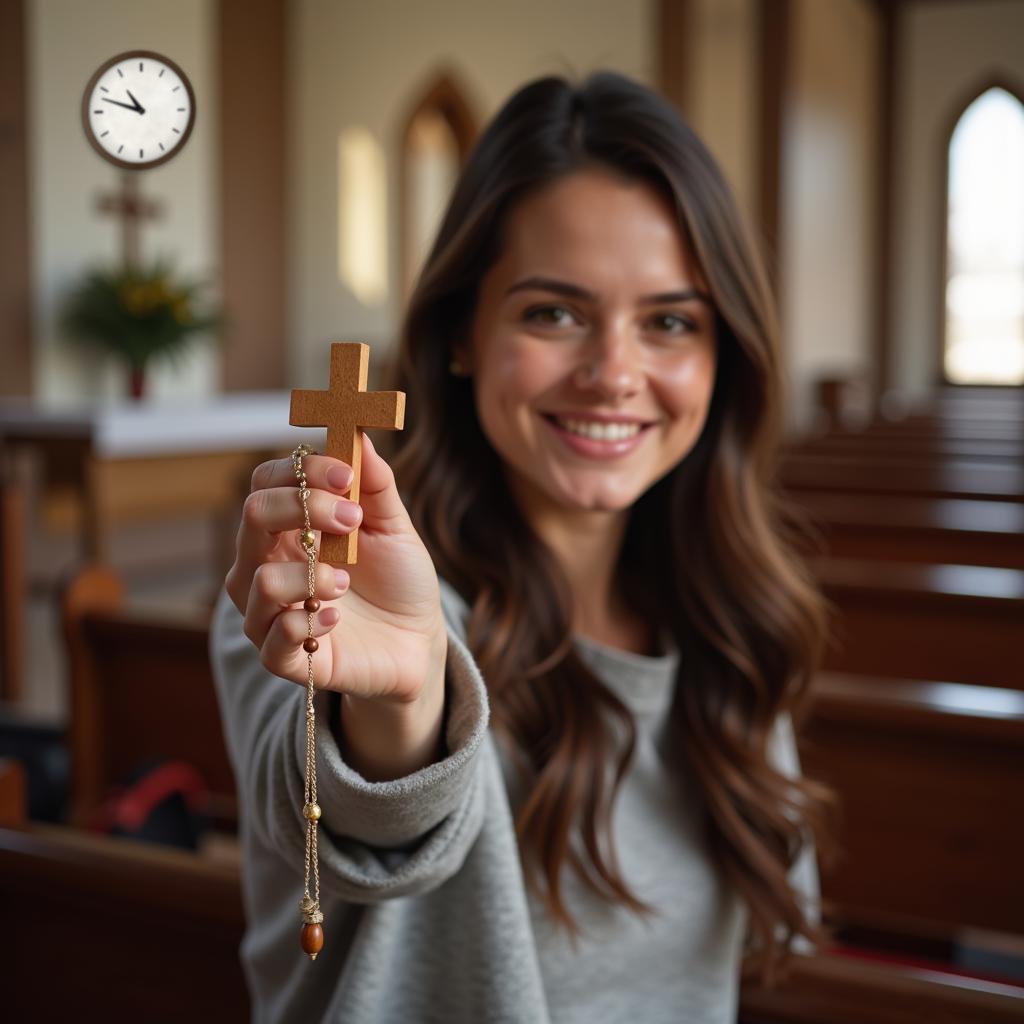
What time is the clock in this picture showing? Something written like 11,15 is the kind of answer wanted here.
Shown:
10,48
